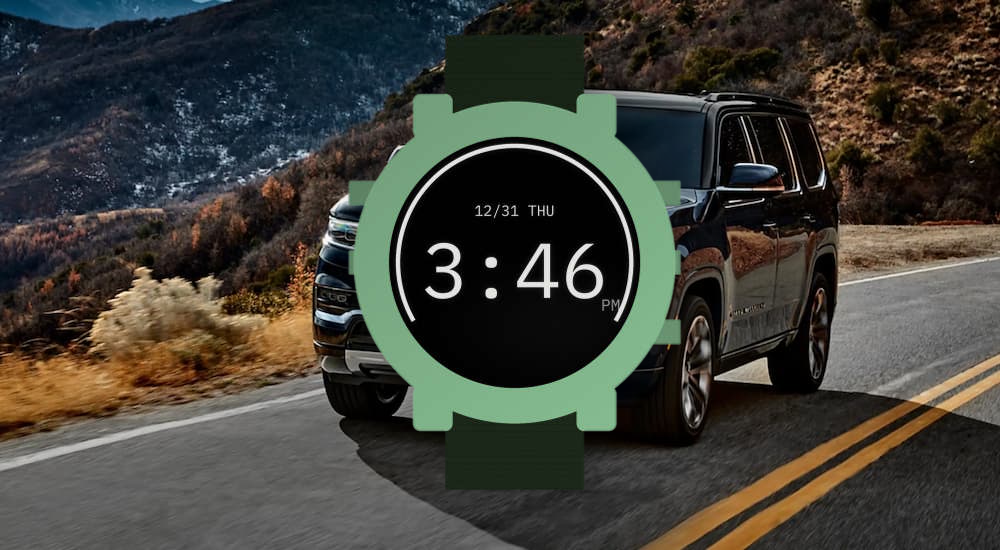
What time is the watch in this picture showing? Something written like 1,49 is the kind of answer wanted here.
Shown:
3,46
